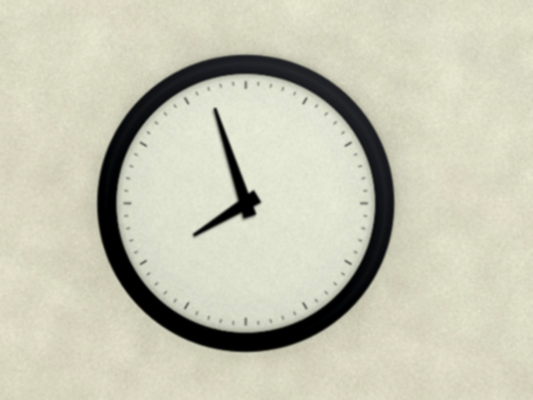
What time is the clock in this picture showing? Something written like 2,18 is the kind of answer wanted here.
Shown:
7,57
